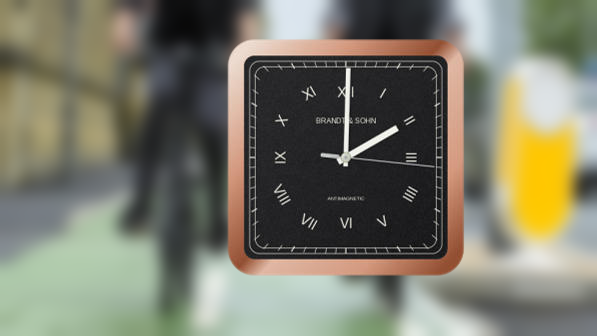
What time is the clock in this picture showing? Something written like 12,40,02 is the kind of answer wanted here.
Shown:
2,00,16
